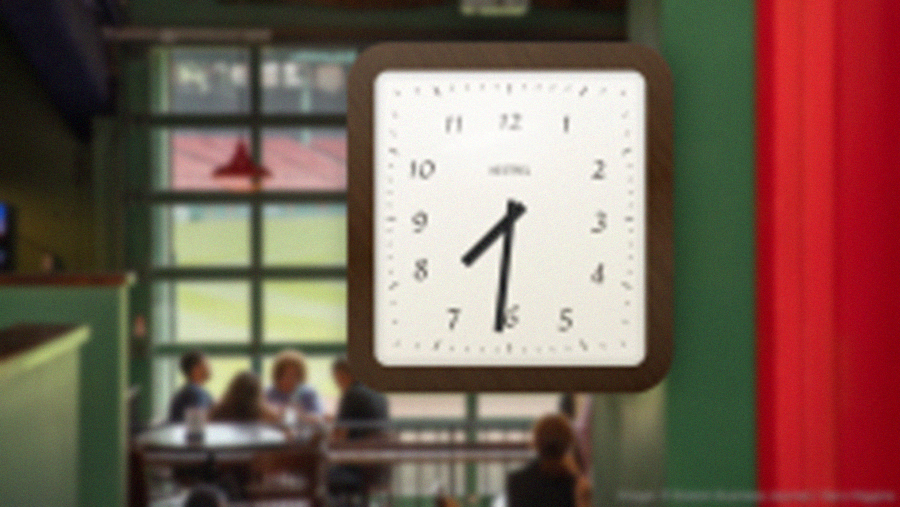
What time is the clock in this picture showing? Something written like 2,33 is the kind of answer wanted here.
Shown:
7,31
